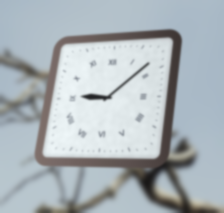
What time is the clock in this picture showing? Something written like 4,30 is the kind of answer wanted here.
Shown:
9,08
